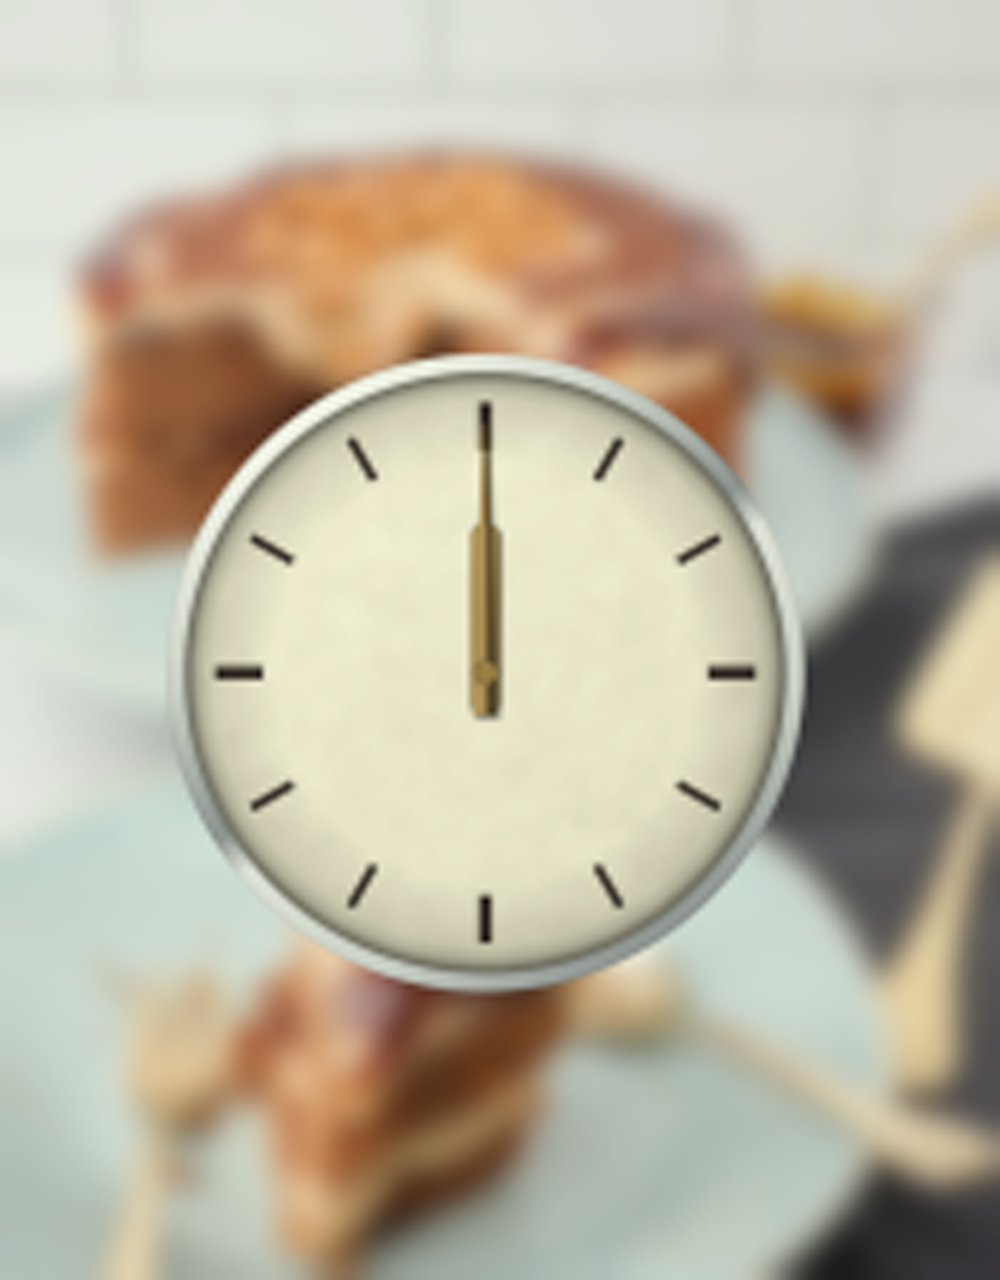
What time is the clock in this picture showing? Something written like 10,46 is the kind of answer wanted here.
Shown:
12,00
